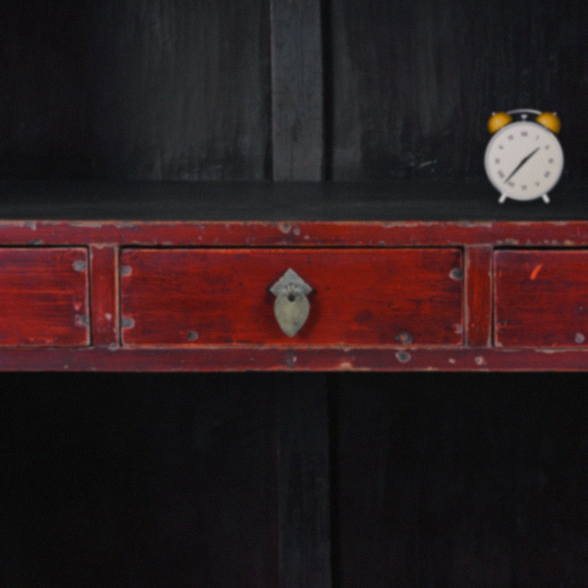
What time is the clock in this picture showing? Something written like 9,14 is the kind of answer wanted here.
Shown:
1,37
